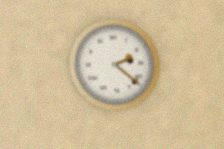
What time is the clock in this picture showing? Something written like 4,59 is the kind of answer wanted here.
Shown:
2,22
